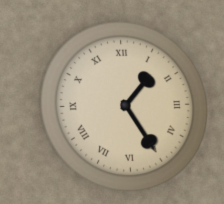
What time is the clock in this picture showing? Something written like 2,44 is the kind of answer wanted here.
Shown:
1,25
